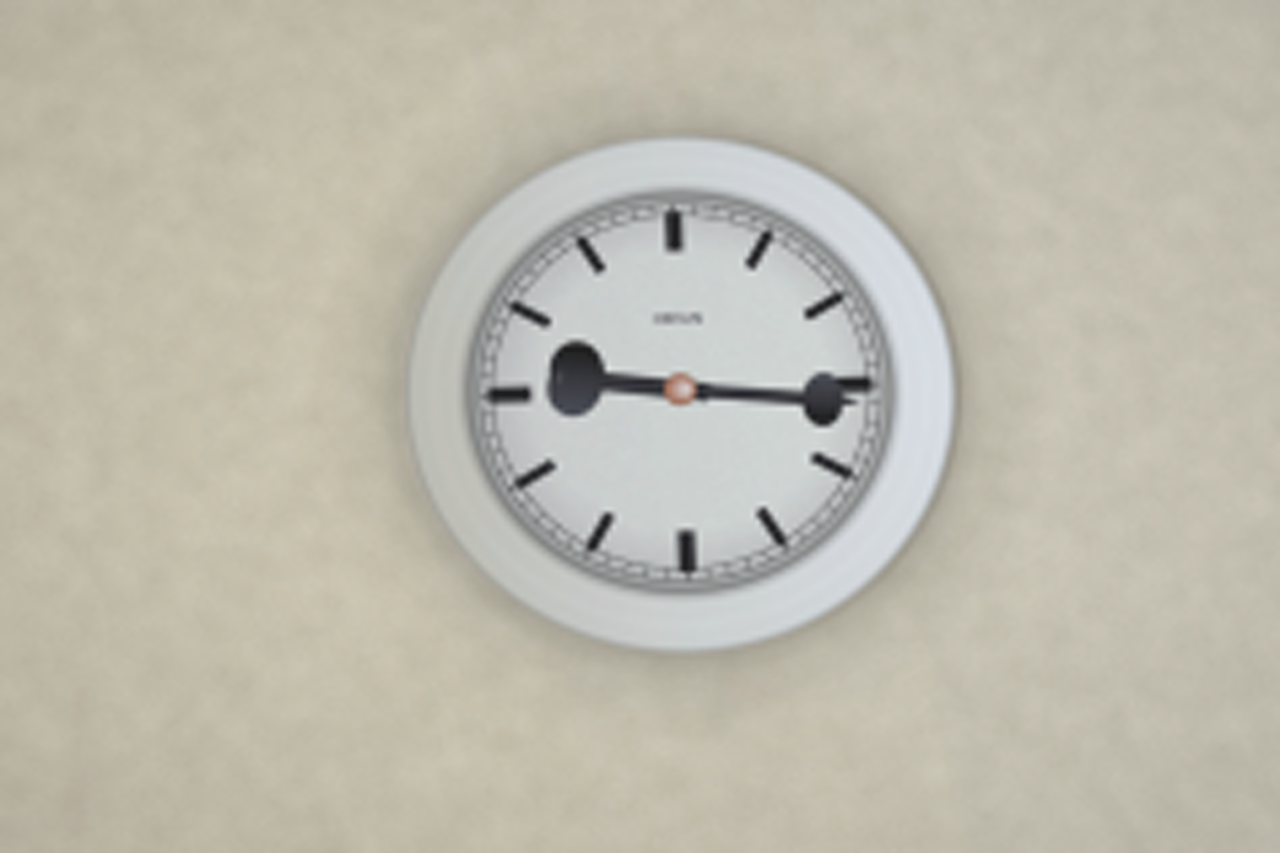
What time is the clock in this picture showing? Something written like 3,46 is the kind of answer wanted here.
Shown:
9,16
